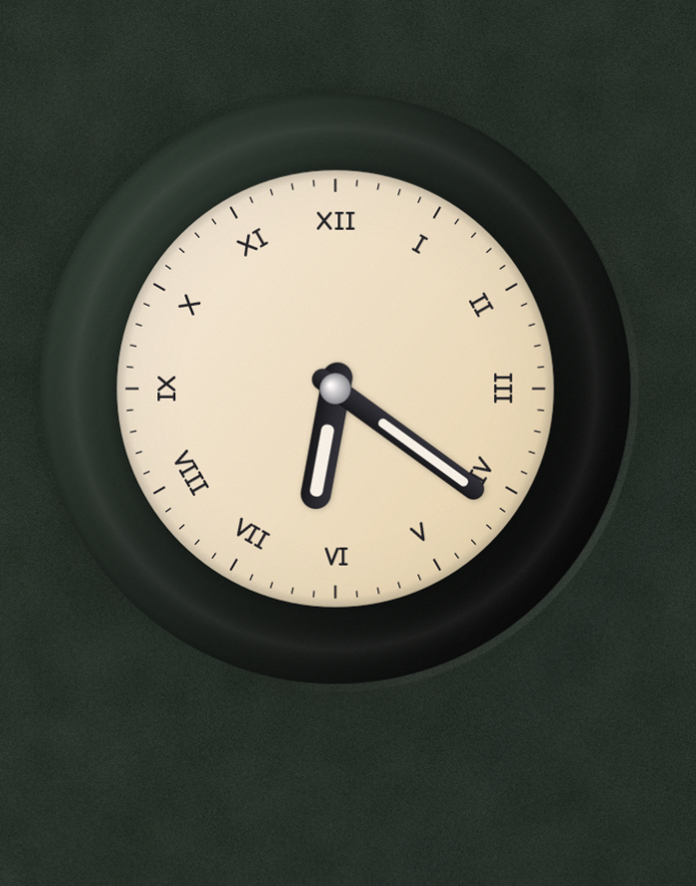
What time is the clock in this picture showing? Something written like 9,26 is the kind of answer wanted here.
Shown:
6,21
